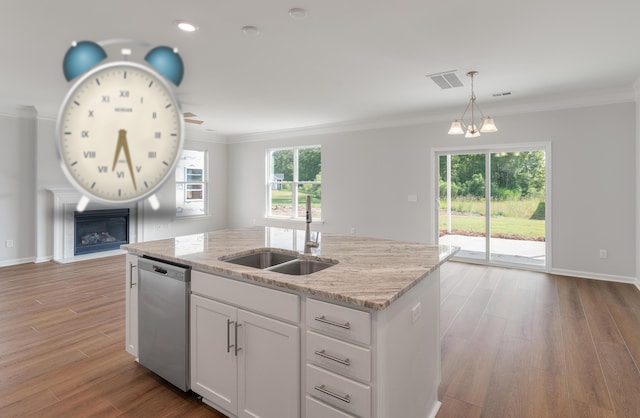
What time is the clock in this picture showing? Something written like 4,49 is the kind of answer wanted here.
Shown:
6,27
